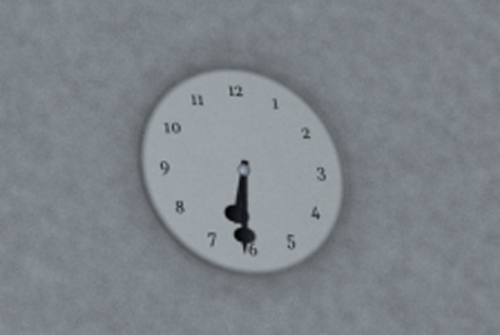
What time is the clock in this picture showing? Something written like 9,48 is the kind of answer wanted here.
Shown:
6,31
